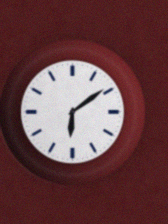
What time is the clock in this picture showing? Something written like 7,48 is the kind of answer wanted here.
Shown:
6,09
